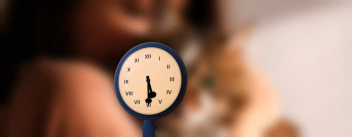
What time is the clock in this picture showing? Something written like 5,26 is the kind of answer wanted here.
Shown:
5,30
